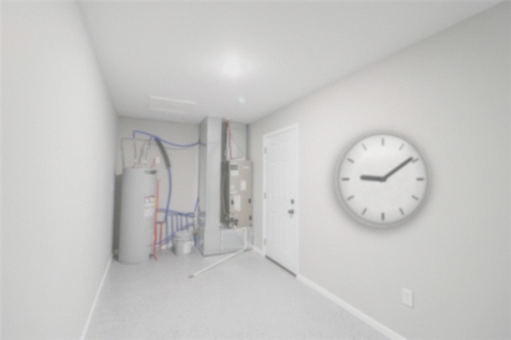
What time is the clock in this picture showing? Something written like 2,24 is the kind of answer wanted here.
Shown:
9,09
